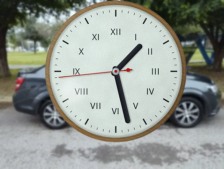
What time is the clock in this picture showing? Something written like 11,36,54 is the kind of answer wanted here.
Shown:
1,27,44
